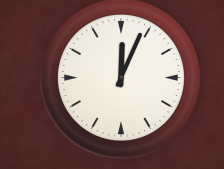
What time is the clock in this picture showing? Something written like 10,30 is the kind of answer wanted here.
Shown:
12,04
